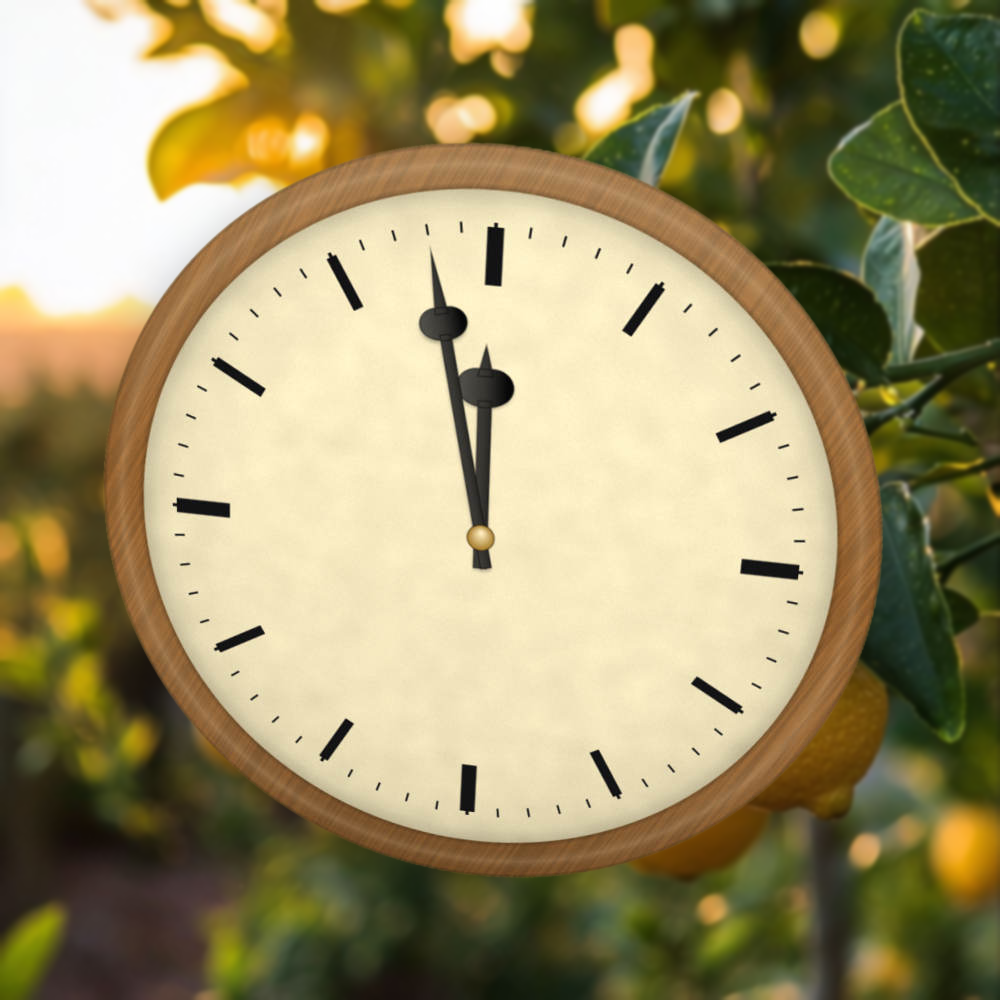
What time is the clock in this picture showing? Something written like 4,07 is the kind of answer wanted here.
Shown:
11,58
